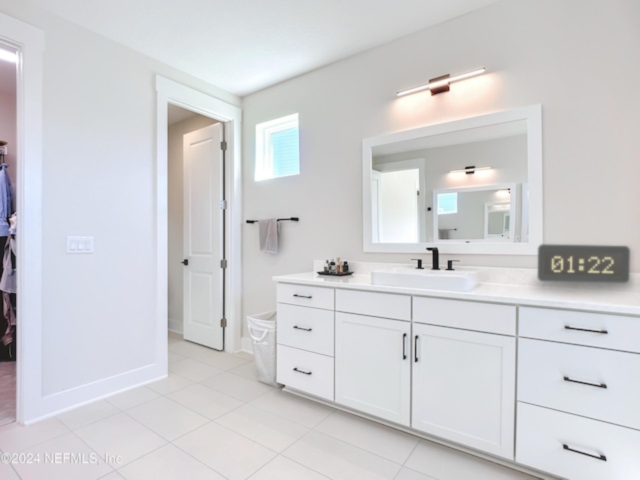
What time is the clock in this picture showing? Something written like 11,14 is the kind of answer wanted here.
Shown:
1,22
